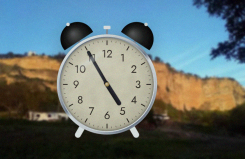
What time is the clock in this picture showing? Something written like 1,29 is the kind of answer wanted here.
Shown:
4,55
